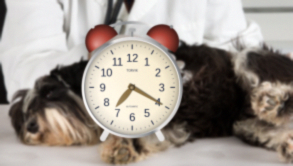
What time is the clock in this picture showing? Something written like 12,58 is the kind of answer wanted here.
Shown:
7,20
